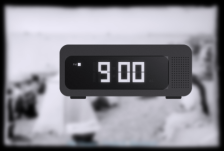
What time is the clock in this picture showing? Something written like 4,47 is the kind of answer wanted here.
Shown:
9,00
